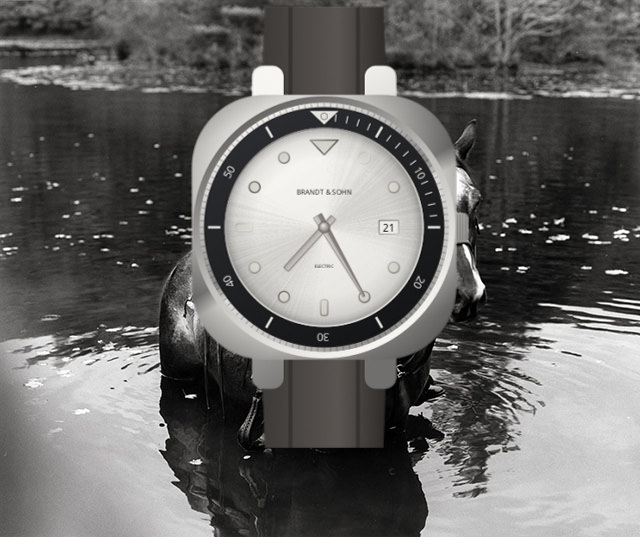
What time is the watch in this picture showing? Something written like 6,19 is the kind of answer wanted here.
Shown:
7,25
